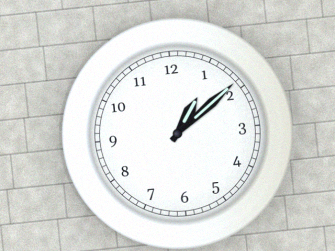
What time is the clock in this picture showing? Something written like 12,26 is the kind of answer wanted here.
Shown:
1,09
